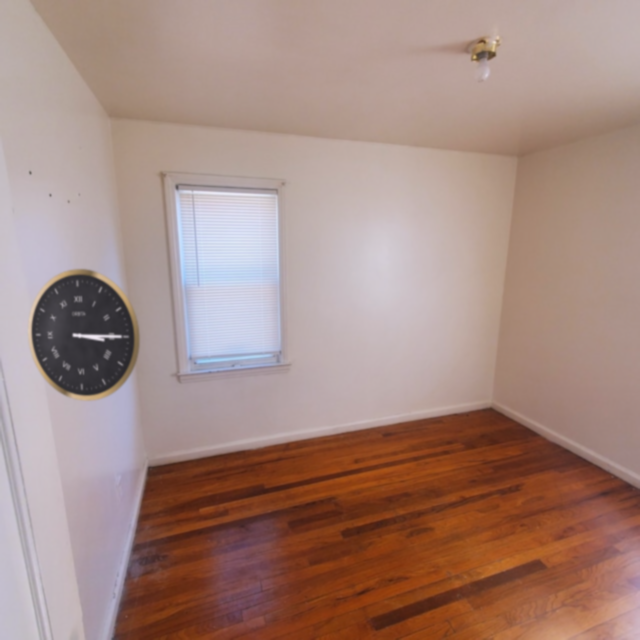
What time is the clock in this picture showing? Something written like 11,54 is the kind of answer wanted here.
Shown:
3,15
